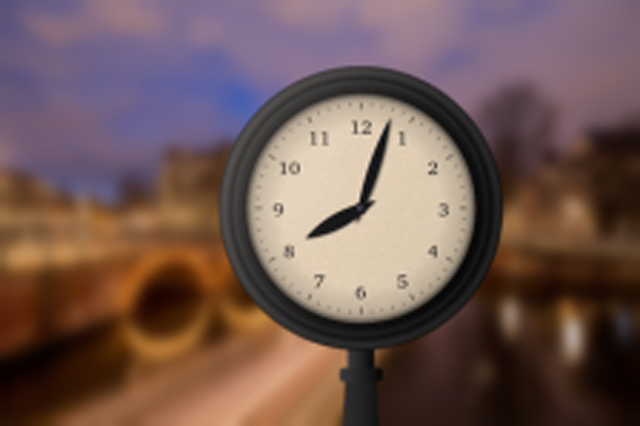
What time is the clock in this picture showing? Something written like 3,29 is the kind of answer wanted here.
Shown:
8,03
